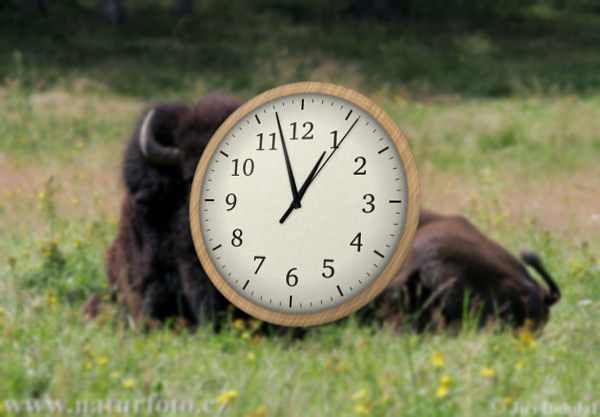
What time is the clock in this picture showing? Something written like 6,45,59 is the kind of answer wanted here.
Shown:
12,57,06
